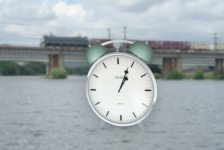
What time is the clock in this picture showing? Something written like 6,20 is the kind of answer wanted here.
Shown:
1,04
